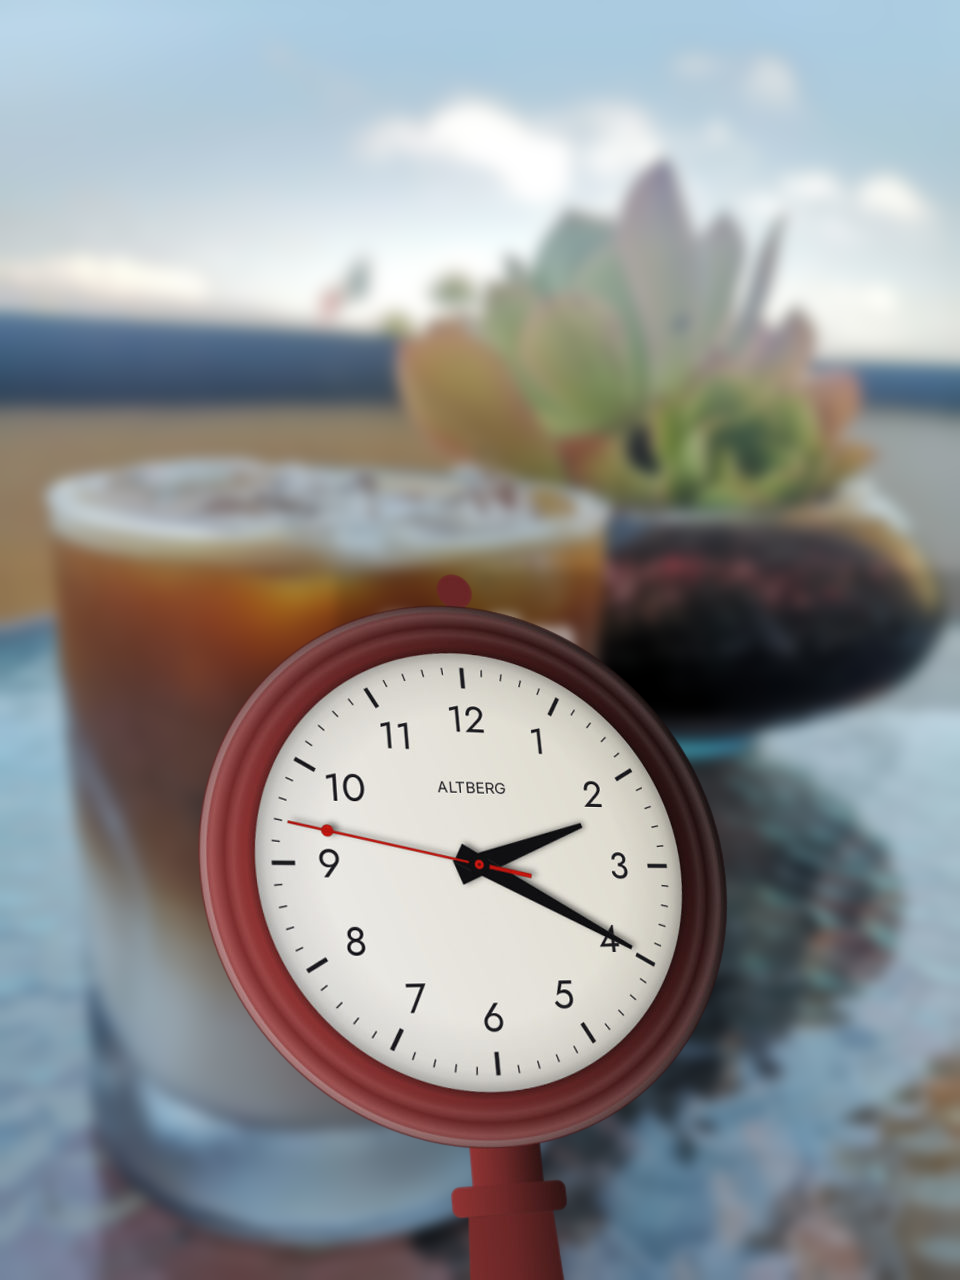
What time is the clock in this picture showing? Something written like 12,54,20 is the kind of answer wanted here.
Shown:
2,19,47
